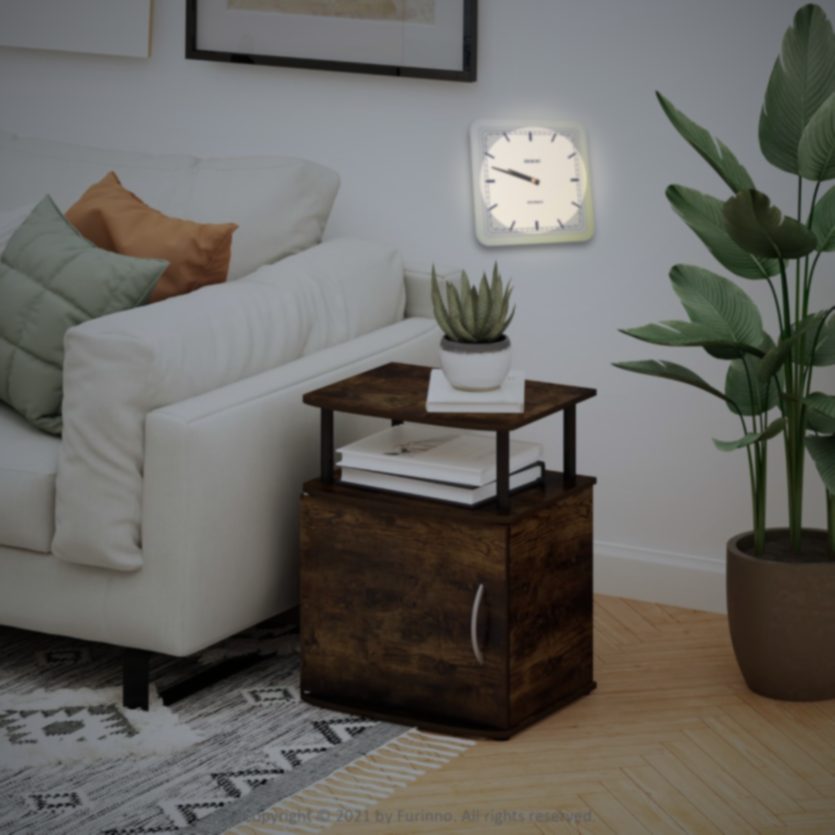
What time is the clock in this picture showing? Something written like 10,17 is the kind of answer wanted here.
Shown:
9,48
